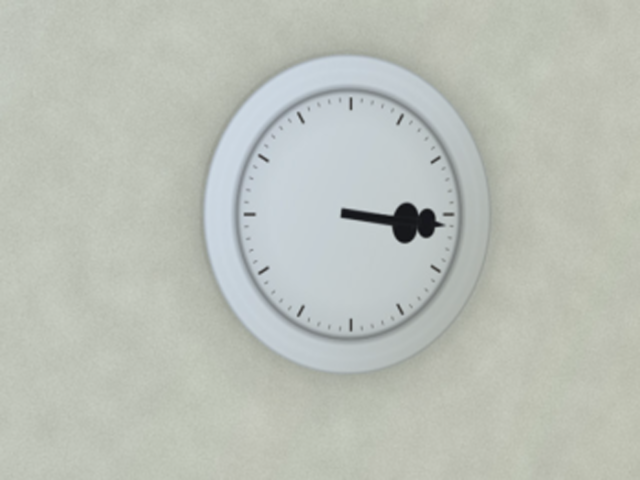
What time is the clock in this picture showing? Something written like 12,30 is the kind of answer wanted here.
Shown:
3,16
